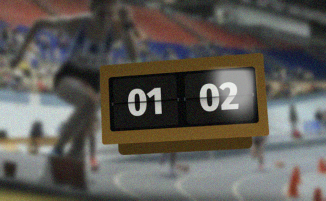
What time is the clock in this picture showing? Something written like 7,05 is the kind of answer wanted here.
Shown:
1,02
